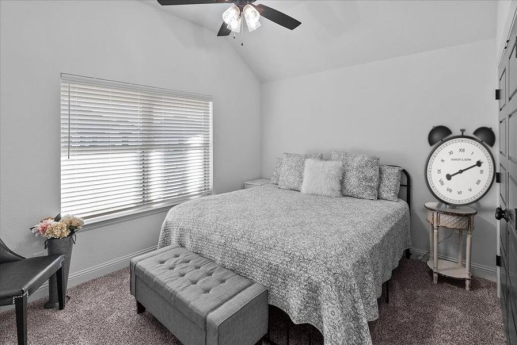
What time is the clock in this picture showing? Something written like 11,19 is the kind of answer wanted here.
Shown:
8,11
